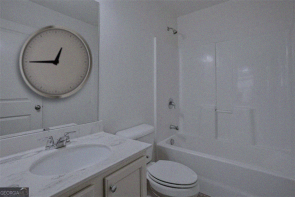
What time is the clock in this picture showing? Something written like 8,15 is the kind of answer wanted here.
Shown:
12,45
